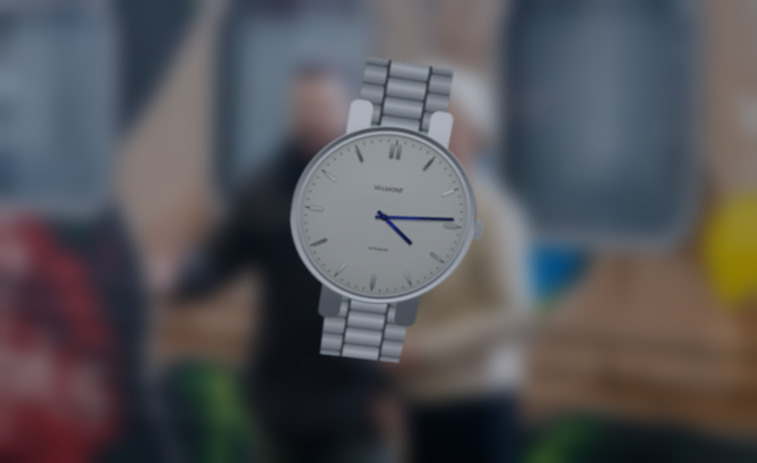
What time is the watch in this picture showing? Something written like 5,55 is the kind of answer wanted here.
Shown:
4,14
